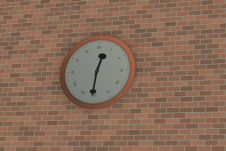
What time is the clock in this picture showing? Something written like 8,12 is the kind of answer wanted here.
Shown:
12,31
